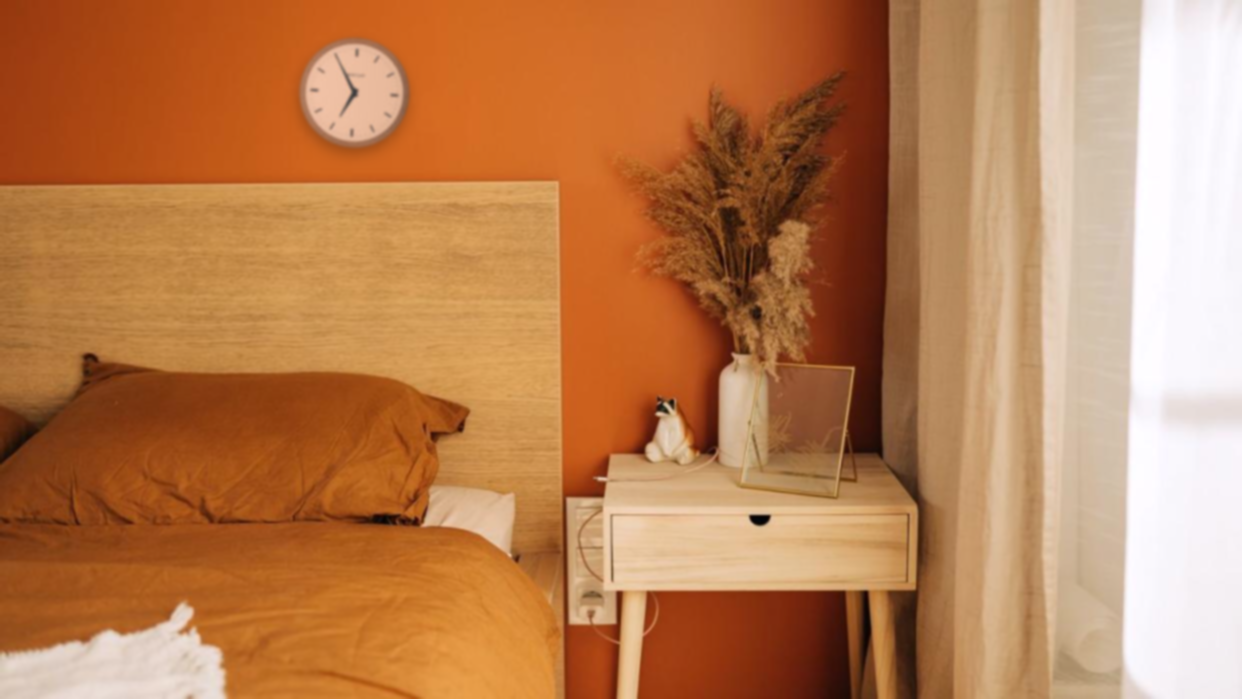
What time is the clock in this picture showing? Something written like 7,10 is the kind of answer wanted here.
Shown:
6,55
